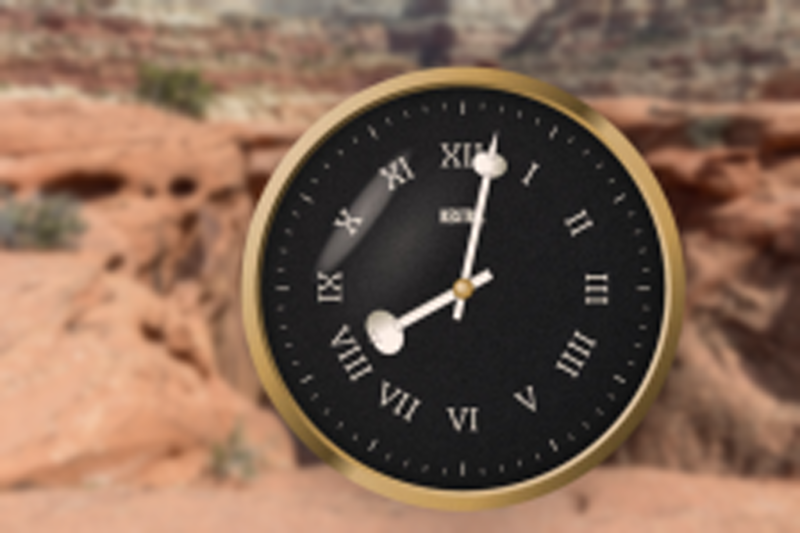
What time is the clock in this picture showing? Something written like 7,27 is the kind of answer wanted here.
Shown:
8,02
